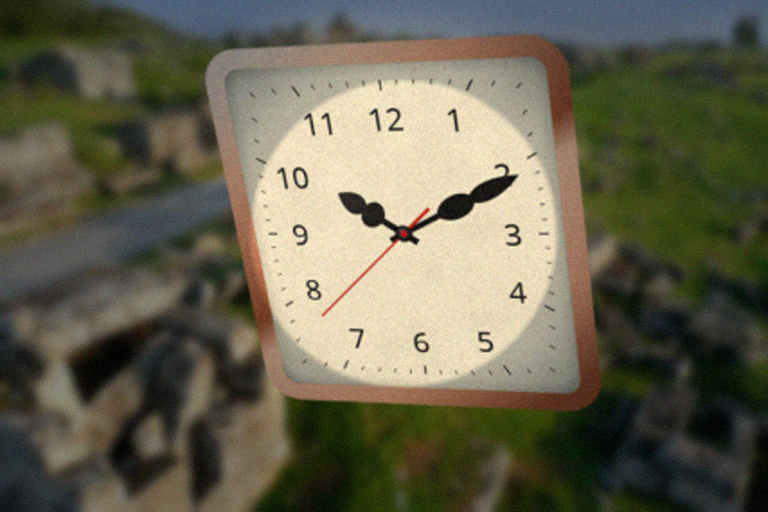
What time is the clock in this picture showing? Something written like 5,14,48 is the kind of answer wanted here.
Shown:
10,10,38
